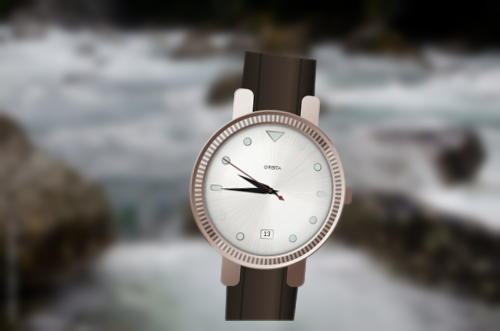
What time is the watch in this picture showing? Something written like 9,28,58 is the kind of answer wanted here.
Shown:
9,44,50
